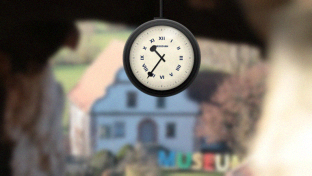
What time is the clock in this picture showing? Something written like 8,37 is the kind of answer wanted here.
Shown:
10,36
